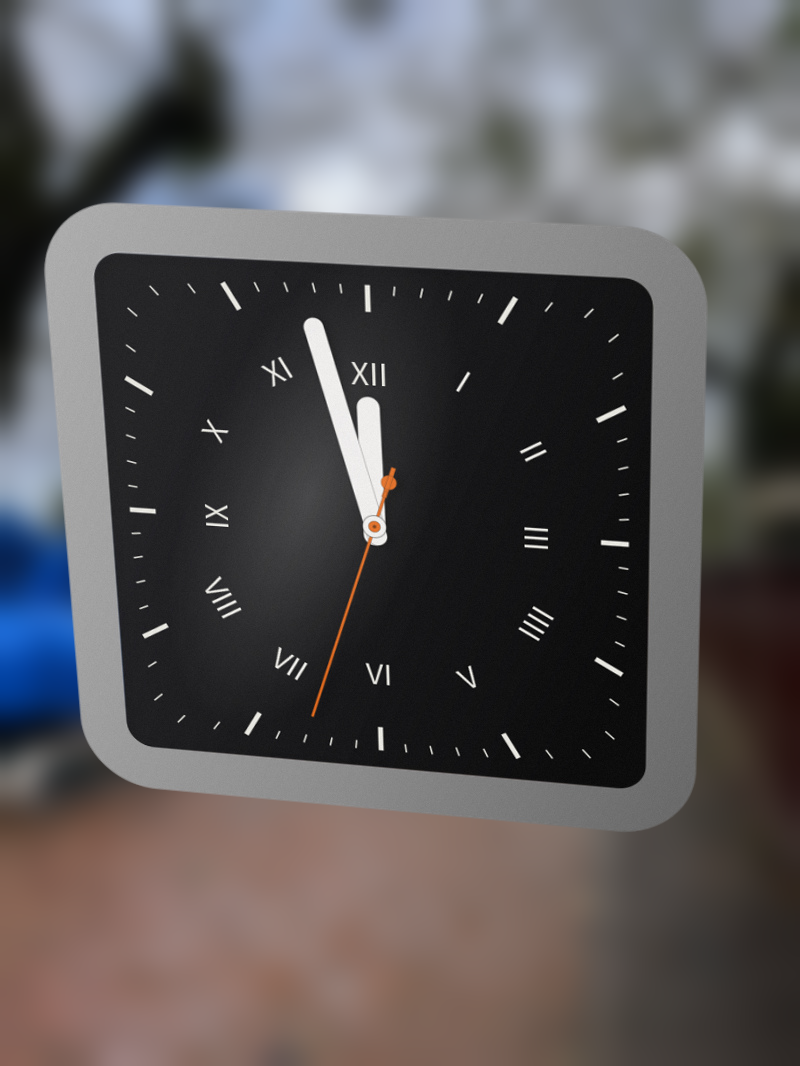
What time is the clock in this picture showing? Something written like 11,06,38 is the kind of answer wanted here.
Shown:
11,57,33
